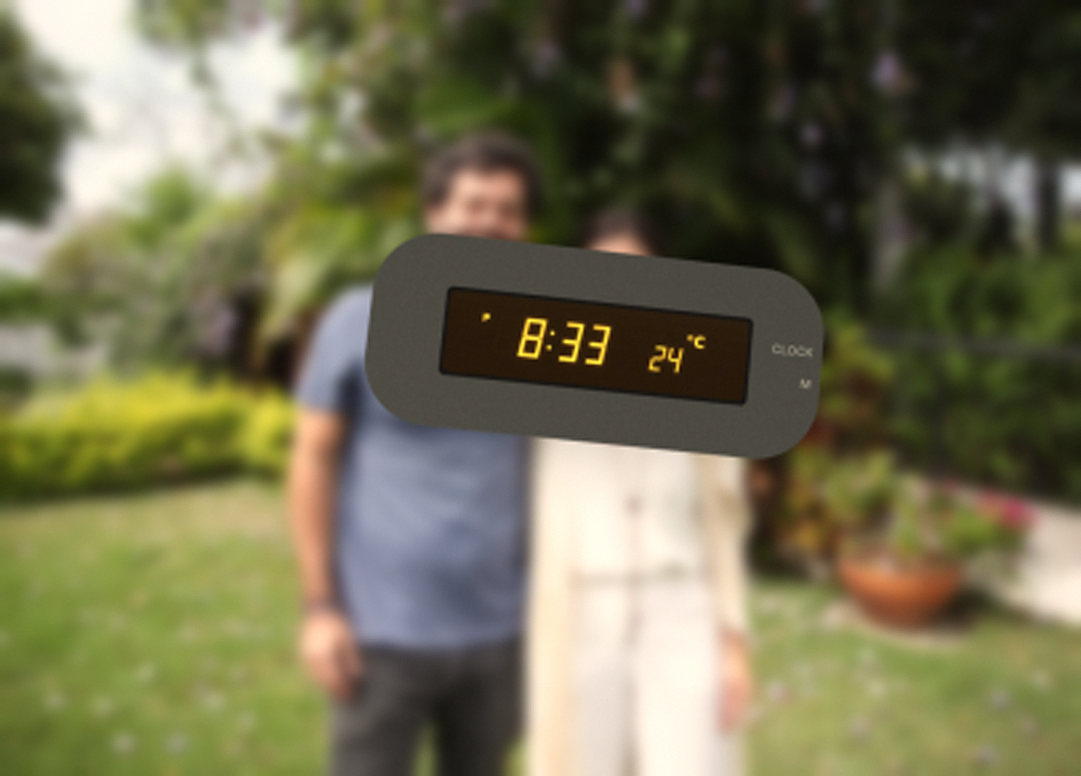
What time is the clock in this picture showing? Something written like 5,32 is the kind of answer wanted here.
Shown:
8,33
